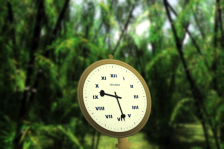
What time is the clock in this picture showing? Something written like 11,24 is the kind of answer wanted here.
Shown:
9,28
